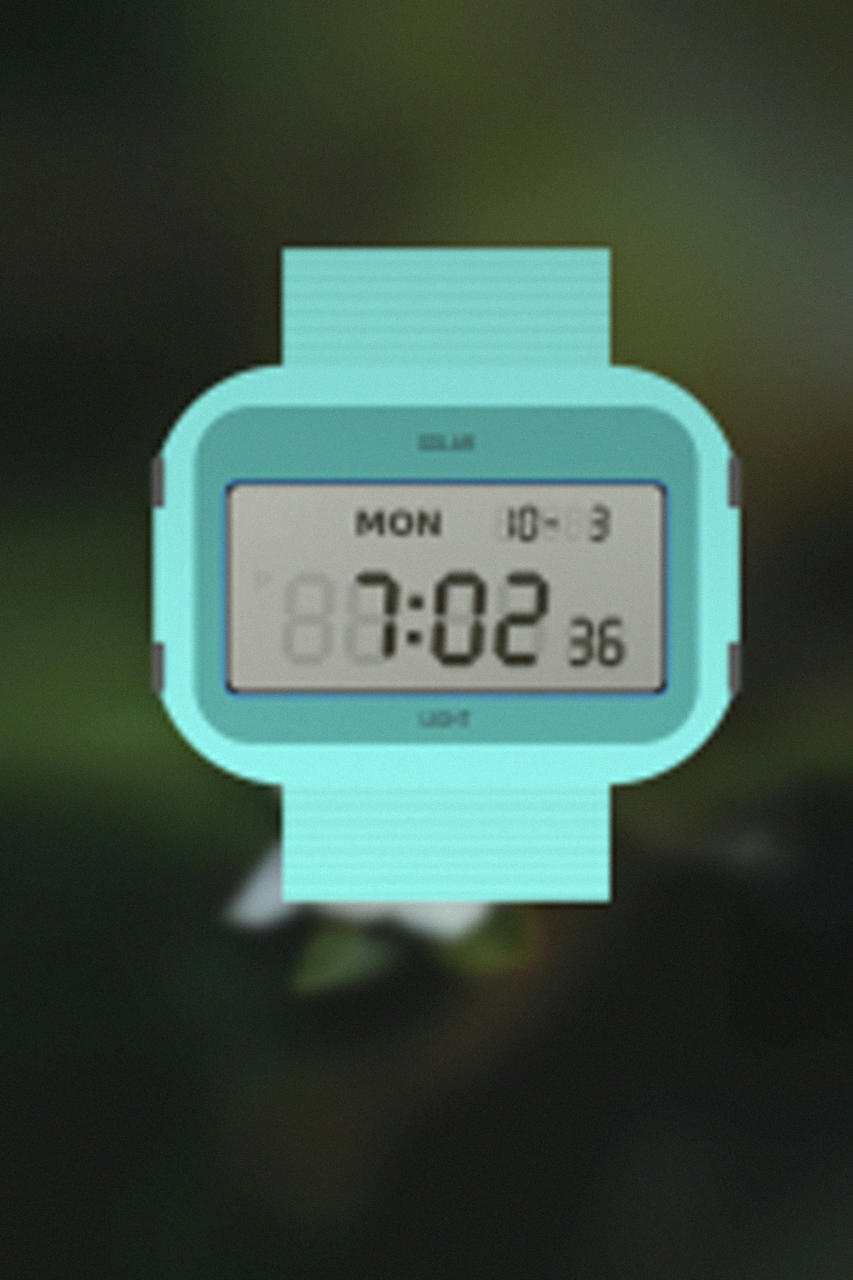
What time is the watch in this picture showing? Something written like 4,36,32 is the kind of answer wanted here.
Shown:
7,02,36
